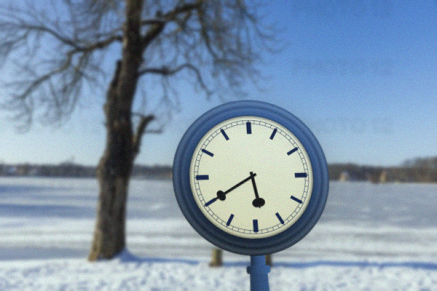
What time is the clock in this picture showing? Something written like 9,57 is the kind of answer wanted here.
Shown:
5,40
